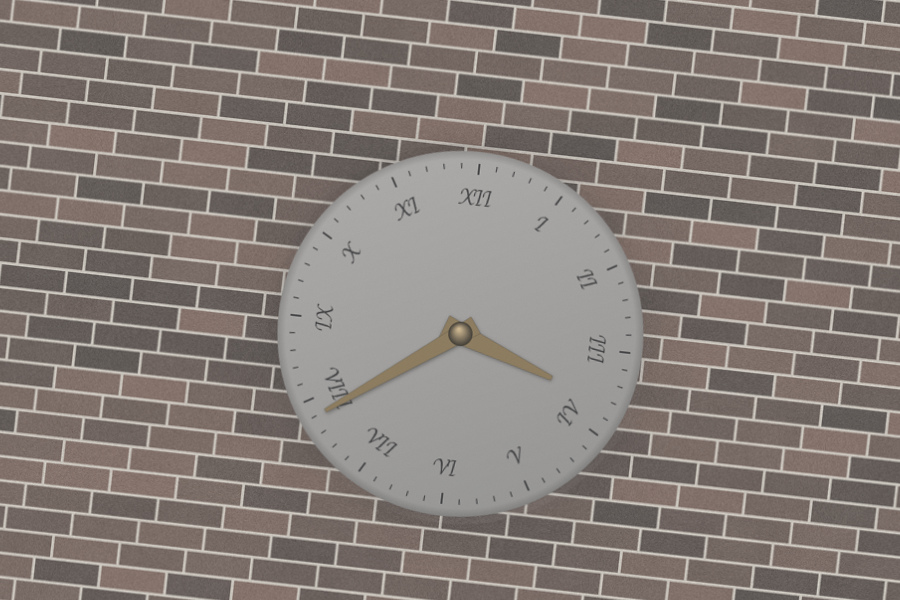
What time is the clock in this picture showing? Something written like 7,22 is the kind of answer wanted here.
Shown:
3,39
